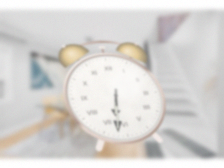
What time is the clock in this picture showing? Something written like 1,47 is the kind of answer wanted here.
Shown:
6,32
